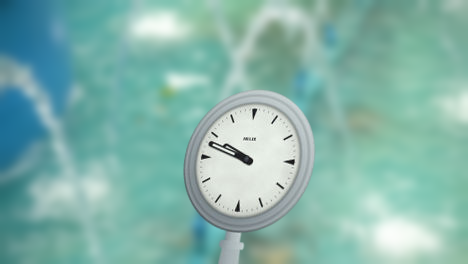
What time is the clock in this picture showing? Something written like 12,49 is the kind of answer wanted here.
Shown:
9,48
